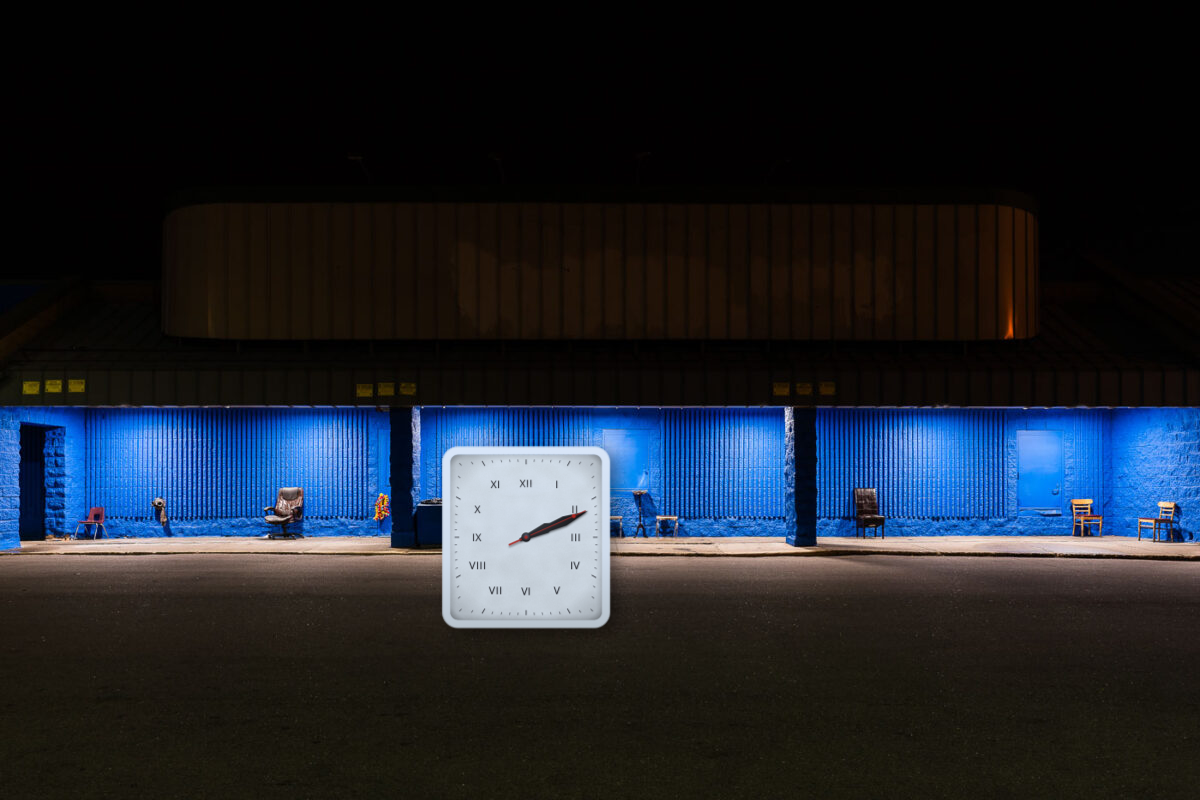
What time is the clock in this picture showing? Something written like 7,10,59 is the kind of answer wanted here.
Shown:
2,11,11
